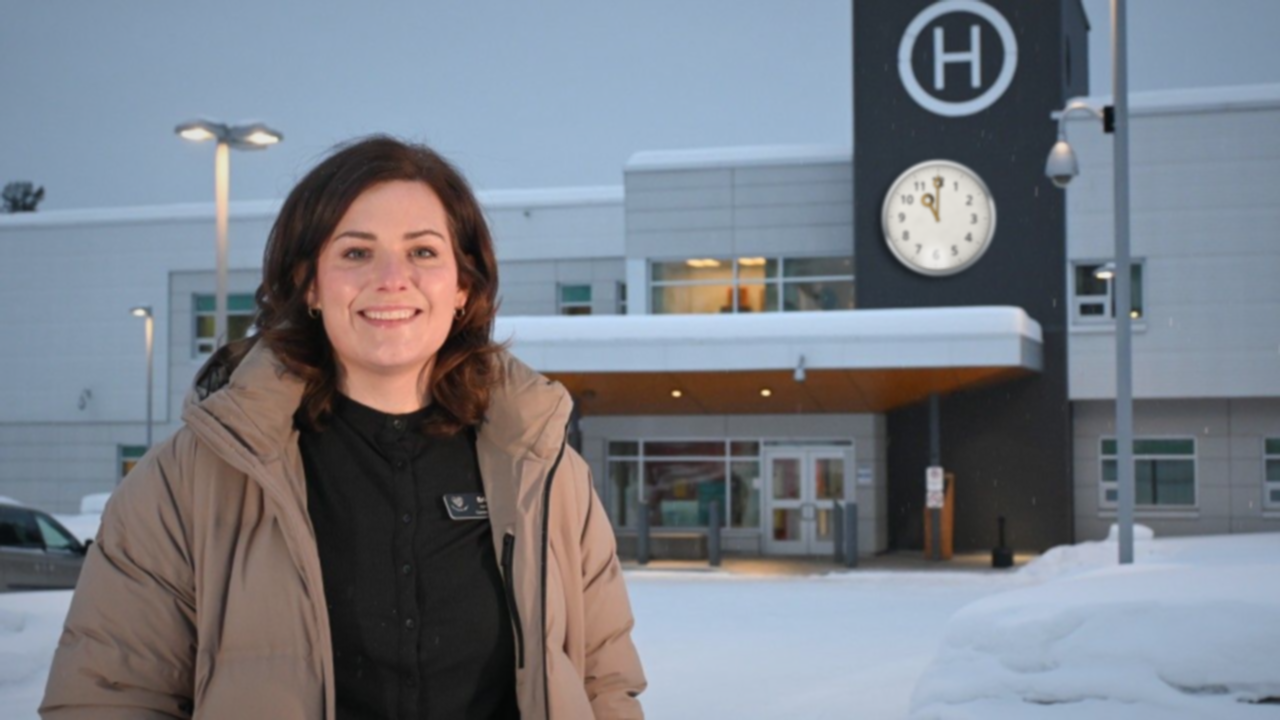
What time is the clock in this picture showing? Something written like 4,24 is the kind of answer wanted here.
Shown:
11,00
